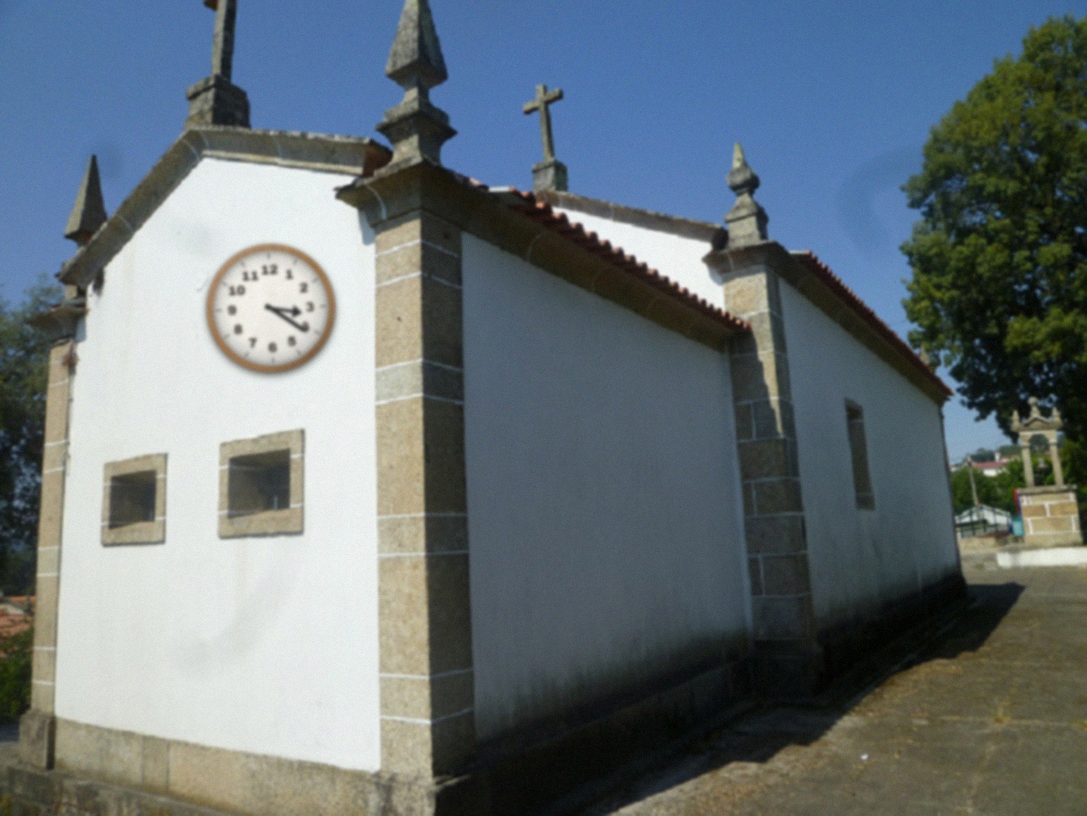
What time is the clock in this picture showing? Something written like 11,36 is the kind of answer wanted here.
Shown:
3,21
